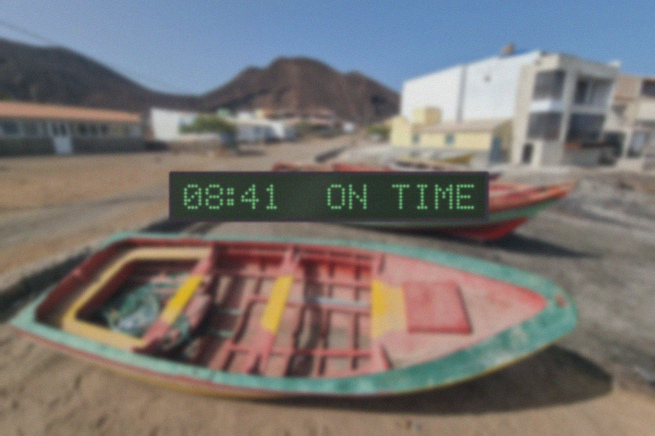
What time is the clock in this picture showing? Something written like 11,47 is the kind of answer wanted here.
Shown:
8,41
